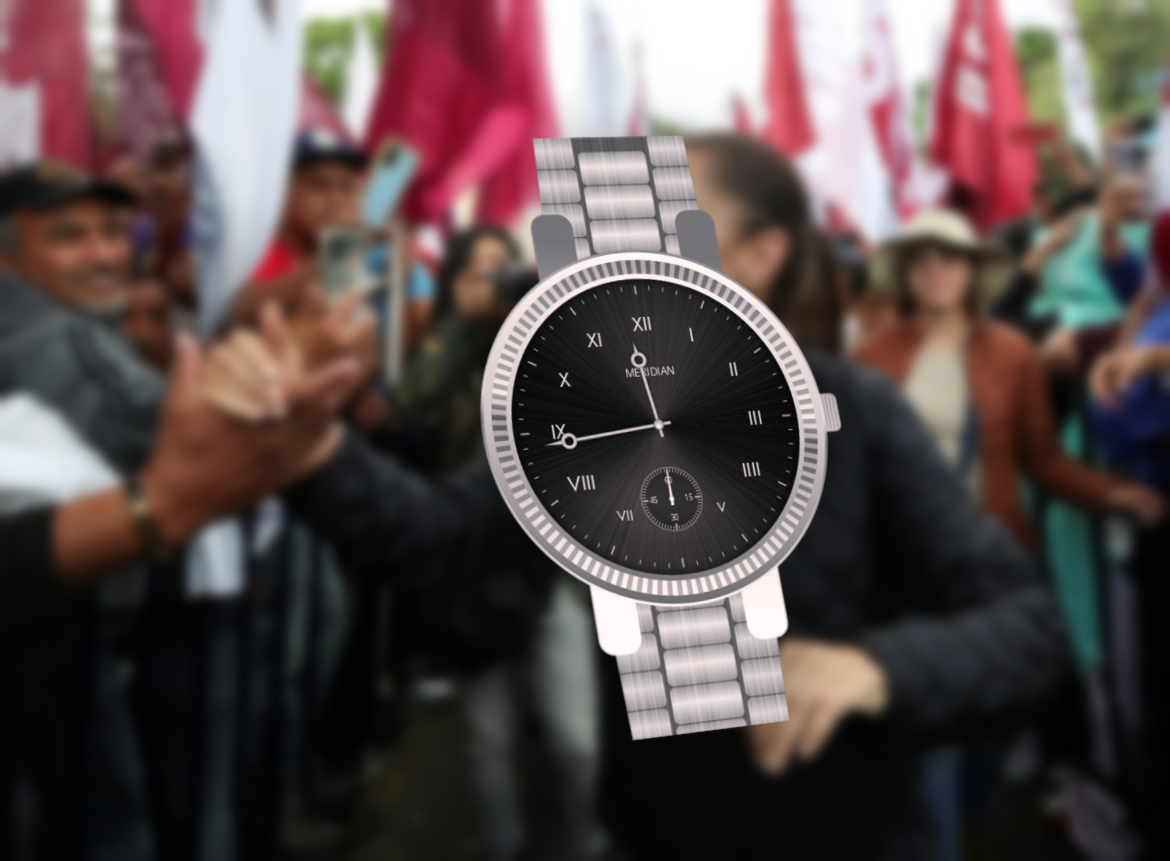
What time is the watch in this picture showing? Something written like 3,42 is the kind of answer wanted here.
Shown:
11,44
